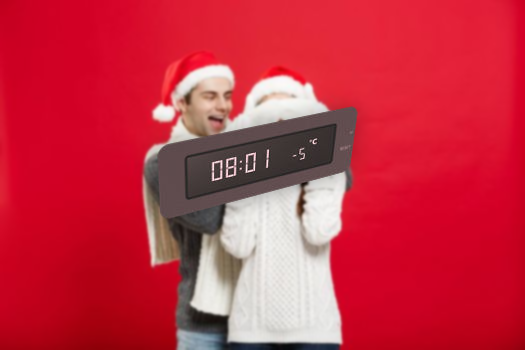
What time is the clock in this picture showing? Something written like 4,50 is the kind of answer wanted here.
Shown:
8,01
